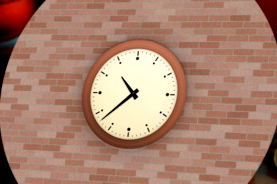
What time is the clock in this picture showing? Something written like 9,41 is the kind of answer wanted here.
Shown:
10,38
